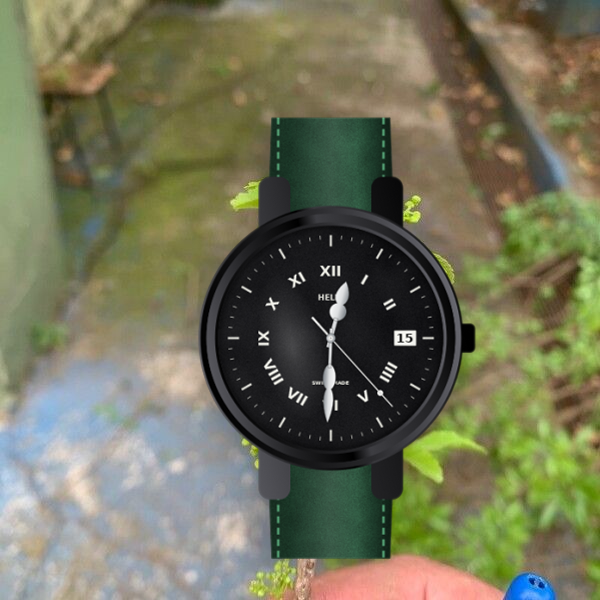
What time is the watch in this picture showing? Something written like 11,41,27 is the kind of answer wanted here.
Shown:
12,30,23
